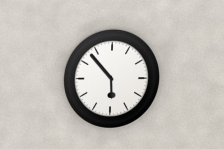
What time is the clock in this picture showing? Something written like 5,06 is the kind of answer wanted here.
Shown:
5,53
